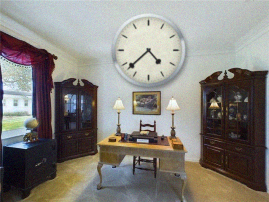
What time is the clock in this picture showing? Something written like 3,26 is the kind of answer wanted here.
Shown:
4,38
